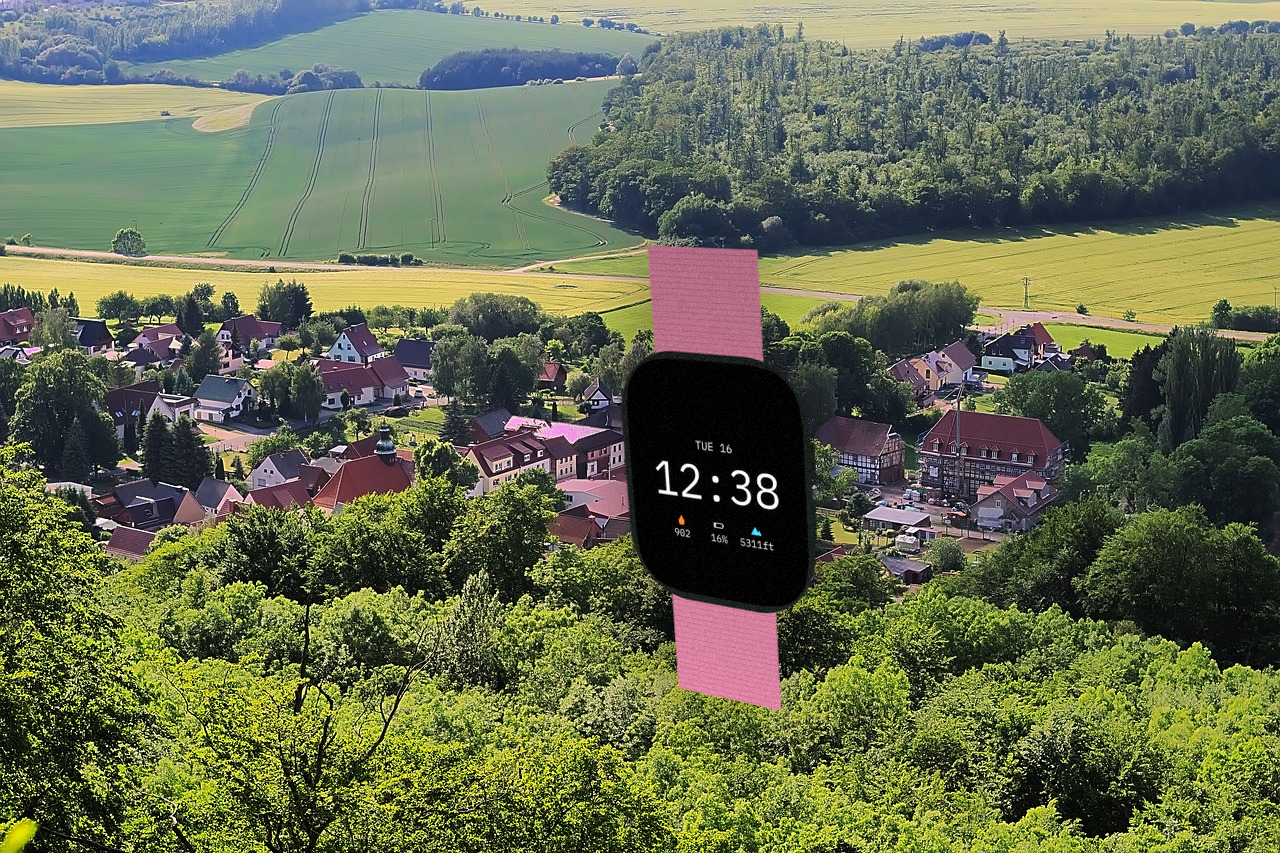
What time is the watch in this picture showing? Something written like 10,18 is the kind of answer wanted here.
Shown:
12,38
